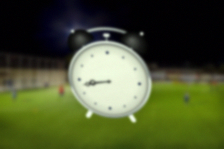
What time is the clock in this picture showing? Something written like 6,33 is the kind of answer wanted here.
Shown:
8,43
